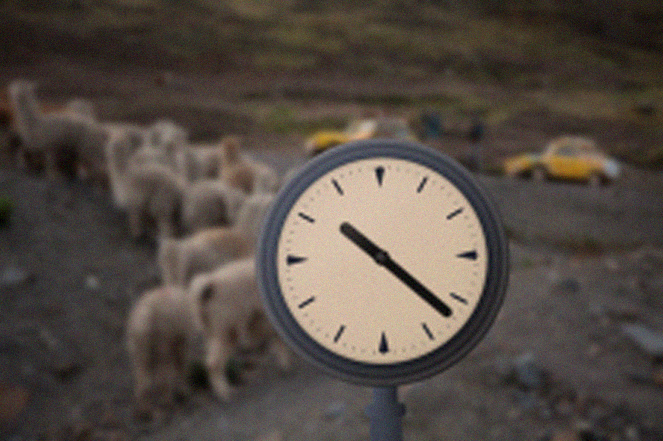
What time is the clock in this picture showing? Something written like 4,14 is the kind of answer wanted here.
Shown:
10,22
